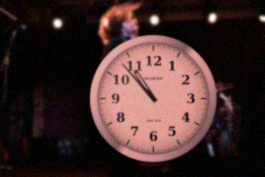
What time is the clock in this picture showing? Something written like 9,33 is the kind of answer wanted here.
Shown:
10,53
